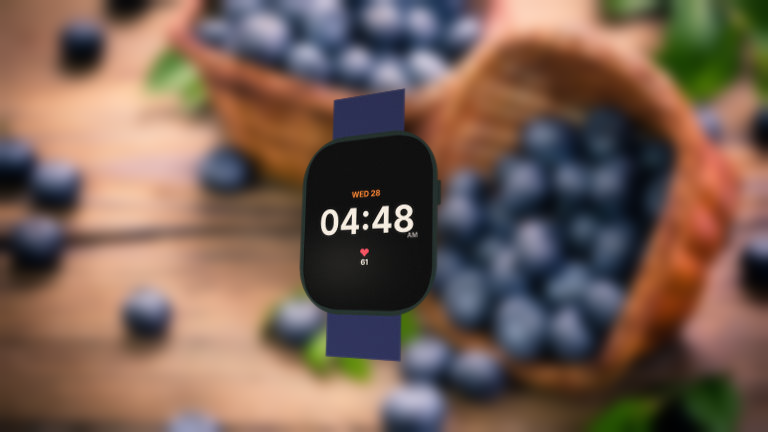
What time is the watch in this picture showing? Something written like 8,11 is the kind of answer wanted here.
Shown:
4,48
